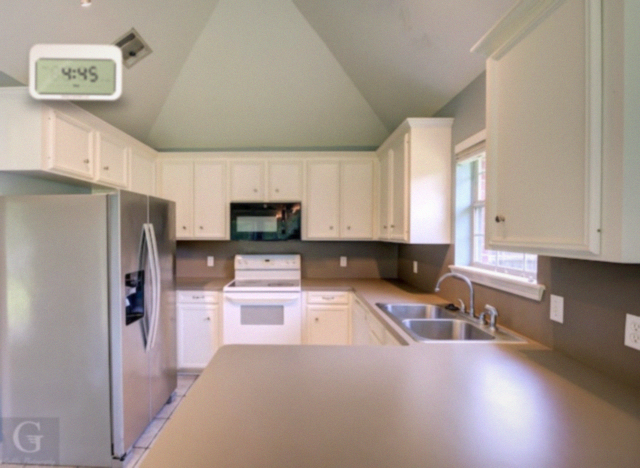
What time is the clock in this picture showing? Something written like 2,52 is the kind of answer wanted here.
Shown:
4,45
